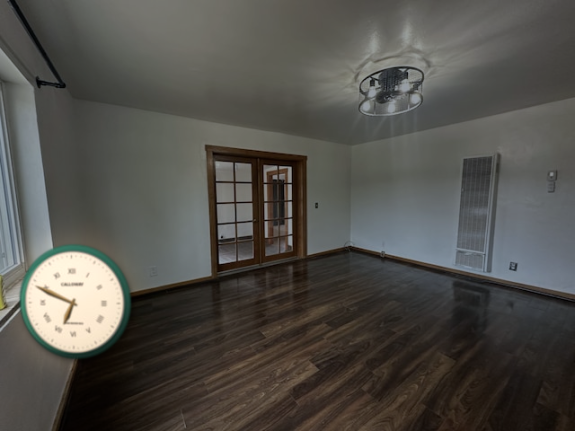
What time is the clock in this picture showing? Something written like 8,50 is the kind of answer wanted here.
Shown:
6,49
